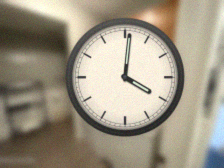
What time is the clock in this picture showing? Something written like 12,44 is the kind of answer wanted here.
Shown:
4,01
